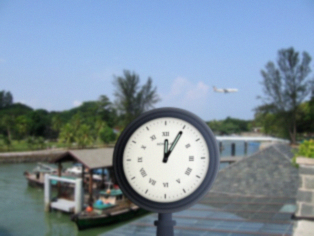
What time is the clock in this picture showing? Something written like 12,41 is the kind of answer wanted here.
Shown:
12,05
